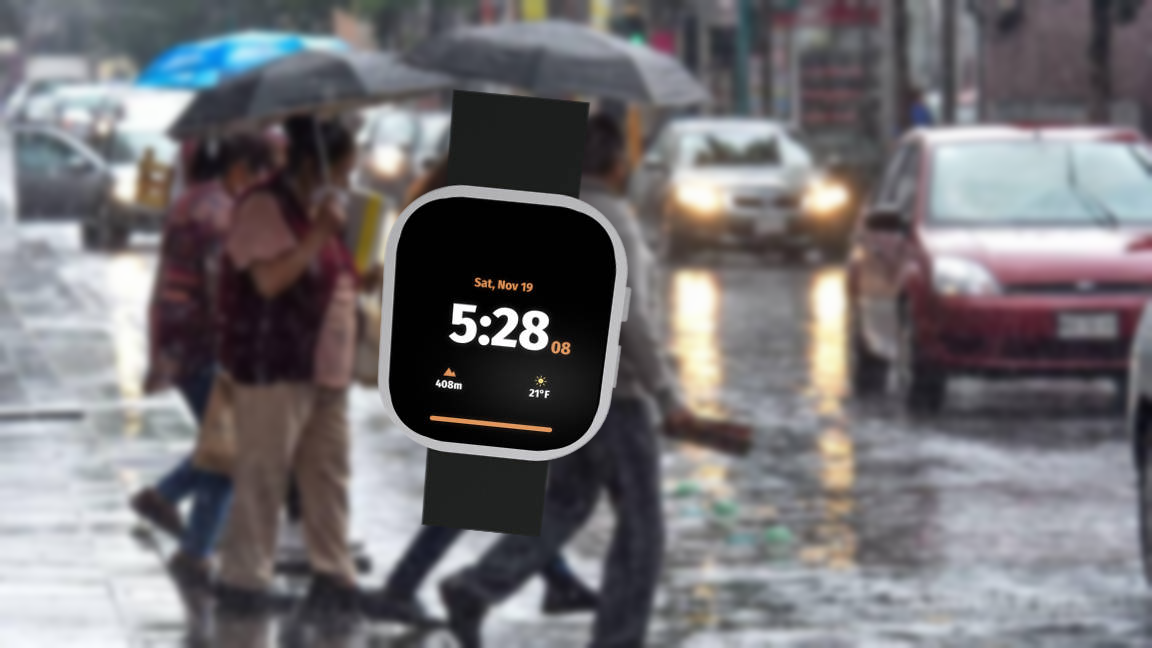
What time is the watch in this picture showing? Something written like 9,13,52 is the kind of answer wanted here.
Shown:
5,28,08
